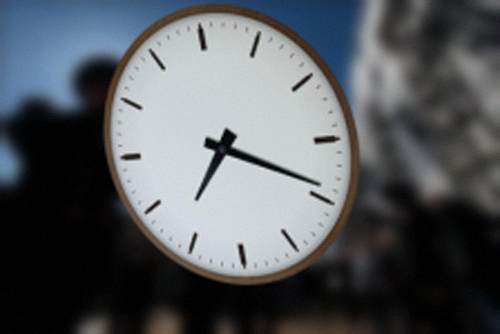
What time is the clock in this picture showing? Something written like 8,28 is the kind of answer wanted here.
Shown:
7,19
